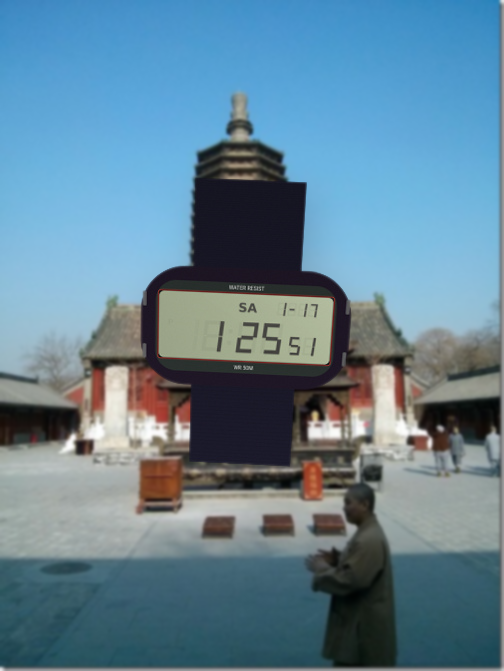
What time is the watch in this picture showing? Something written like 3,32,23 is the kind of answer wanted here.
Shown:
1,25,51
